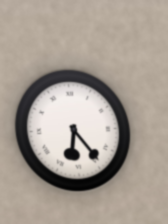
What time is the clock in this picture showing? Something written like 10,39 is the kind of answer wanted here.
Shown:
6,24
